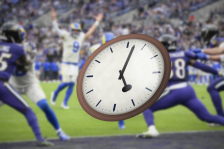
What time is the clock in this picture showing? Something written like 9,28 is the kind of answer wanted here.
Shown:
5,02
